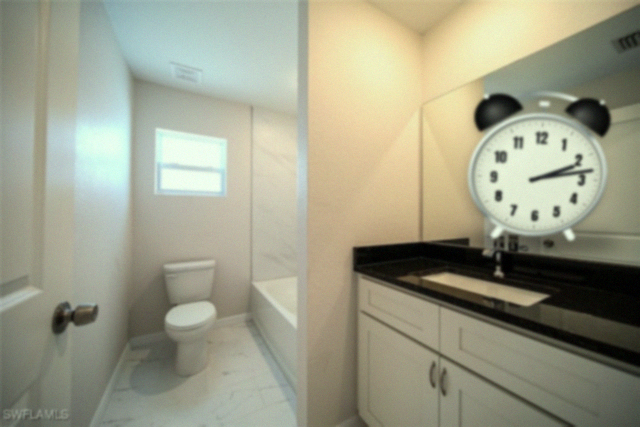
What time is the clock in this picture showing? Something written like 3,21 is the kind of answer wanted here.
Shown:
2,13
